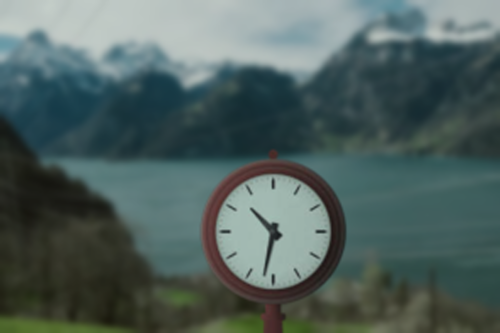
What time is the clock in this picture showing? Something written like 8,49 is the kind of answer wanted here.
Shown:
10,32
